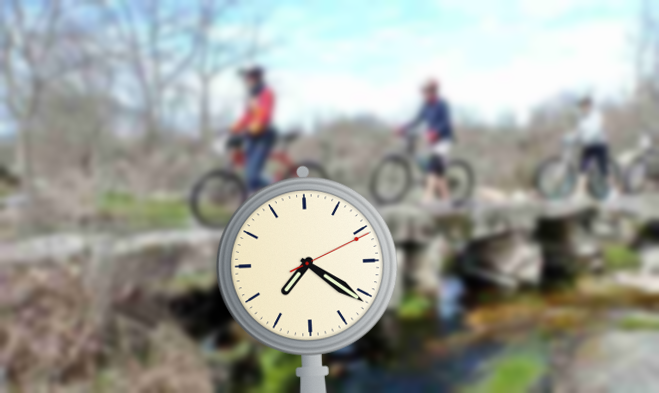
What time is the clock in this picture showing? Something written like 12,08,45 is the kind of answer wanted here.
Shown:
7,21,11
